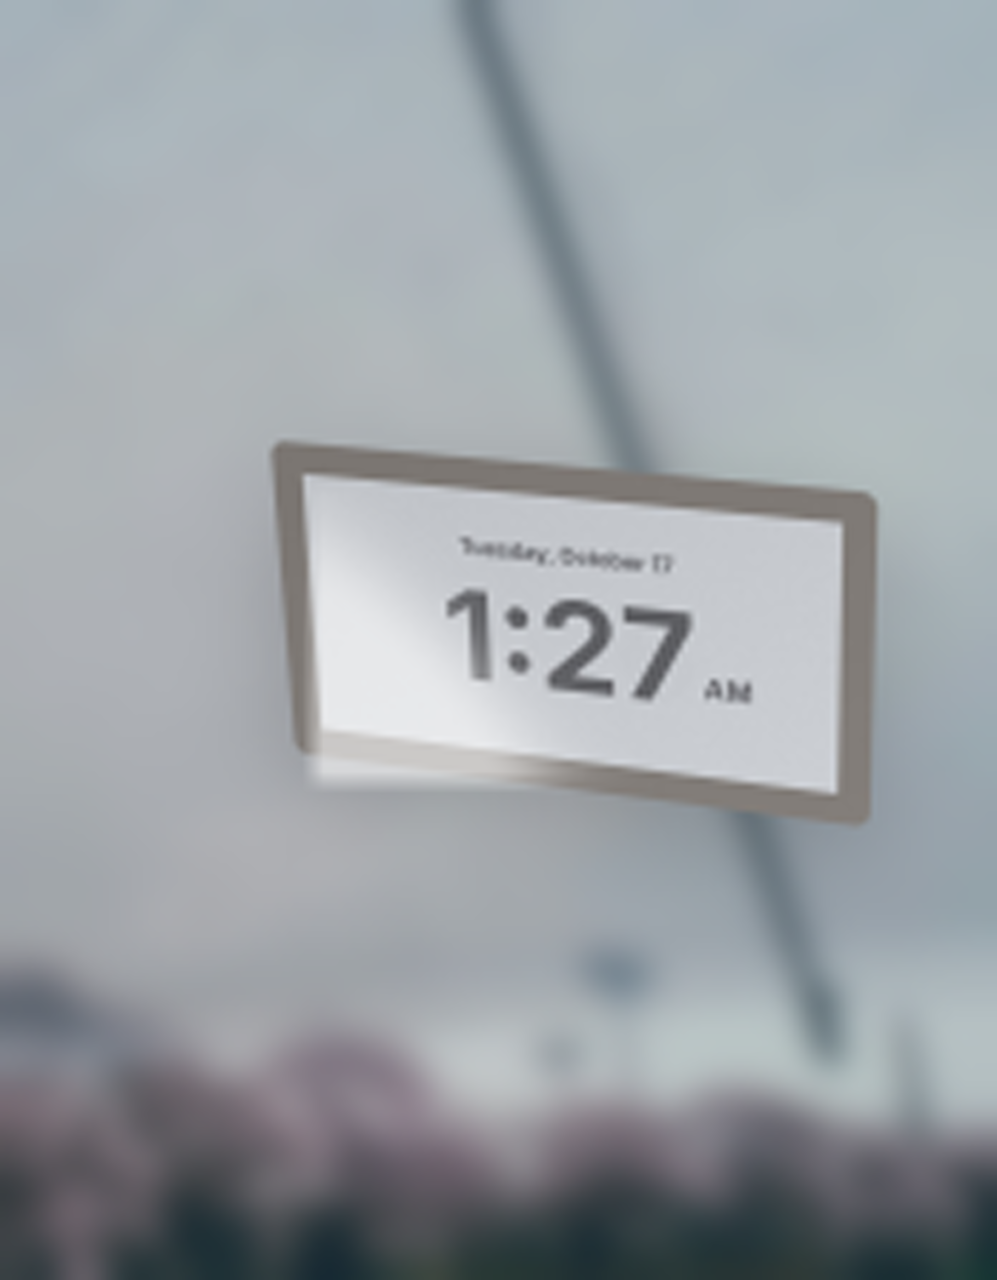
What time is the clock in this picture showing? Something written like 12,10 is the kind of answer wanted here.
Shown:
1,27
